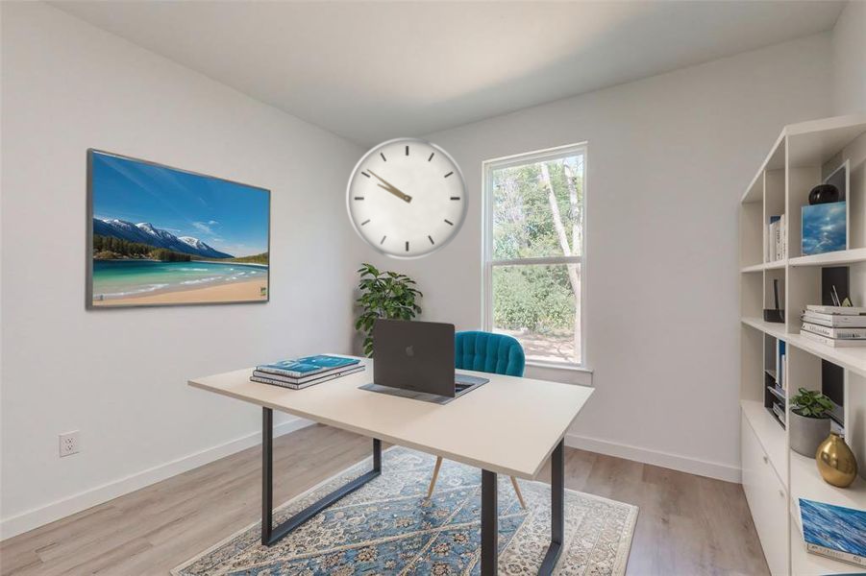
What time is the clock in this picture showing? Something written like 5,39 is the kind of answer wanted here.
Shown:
9,51
